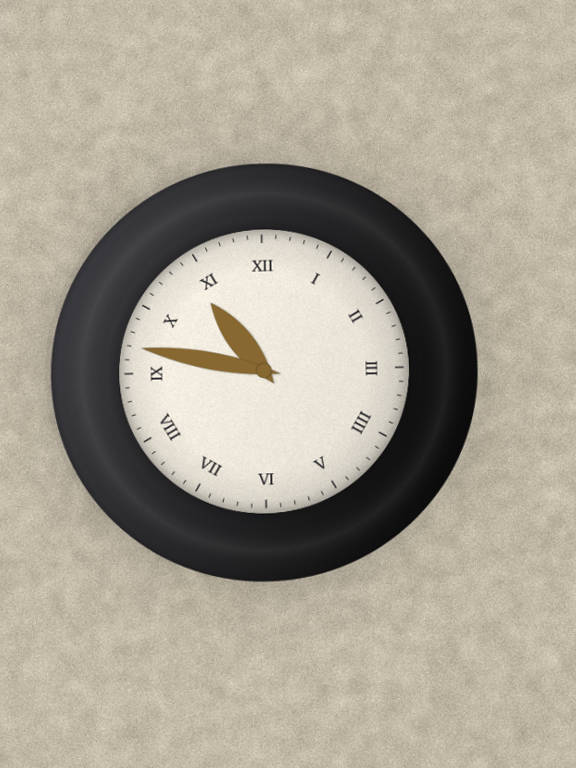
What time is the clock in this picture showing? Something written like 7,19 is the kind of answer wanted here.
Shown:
10,47
